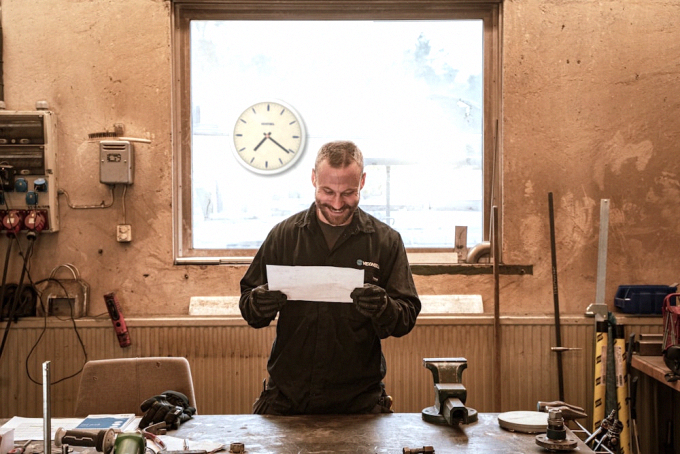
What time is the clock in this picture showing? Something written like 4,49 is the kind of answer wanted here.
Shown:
7,21
